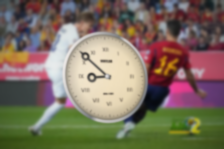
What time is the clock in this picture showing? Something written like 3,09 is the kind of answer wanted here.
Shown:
8,52
